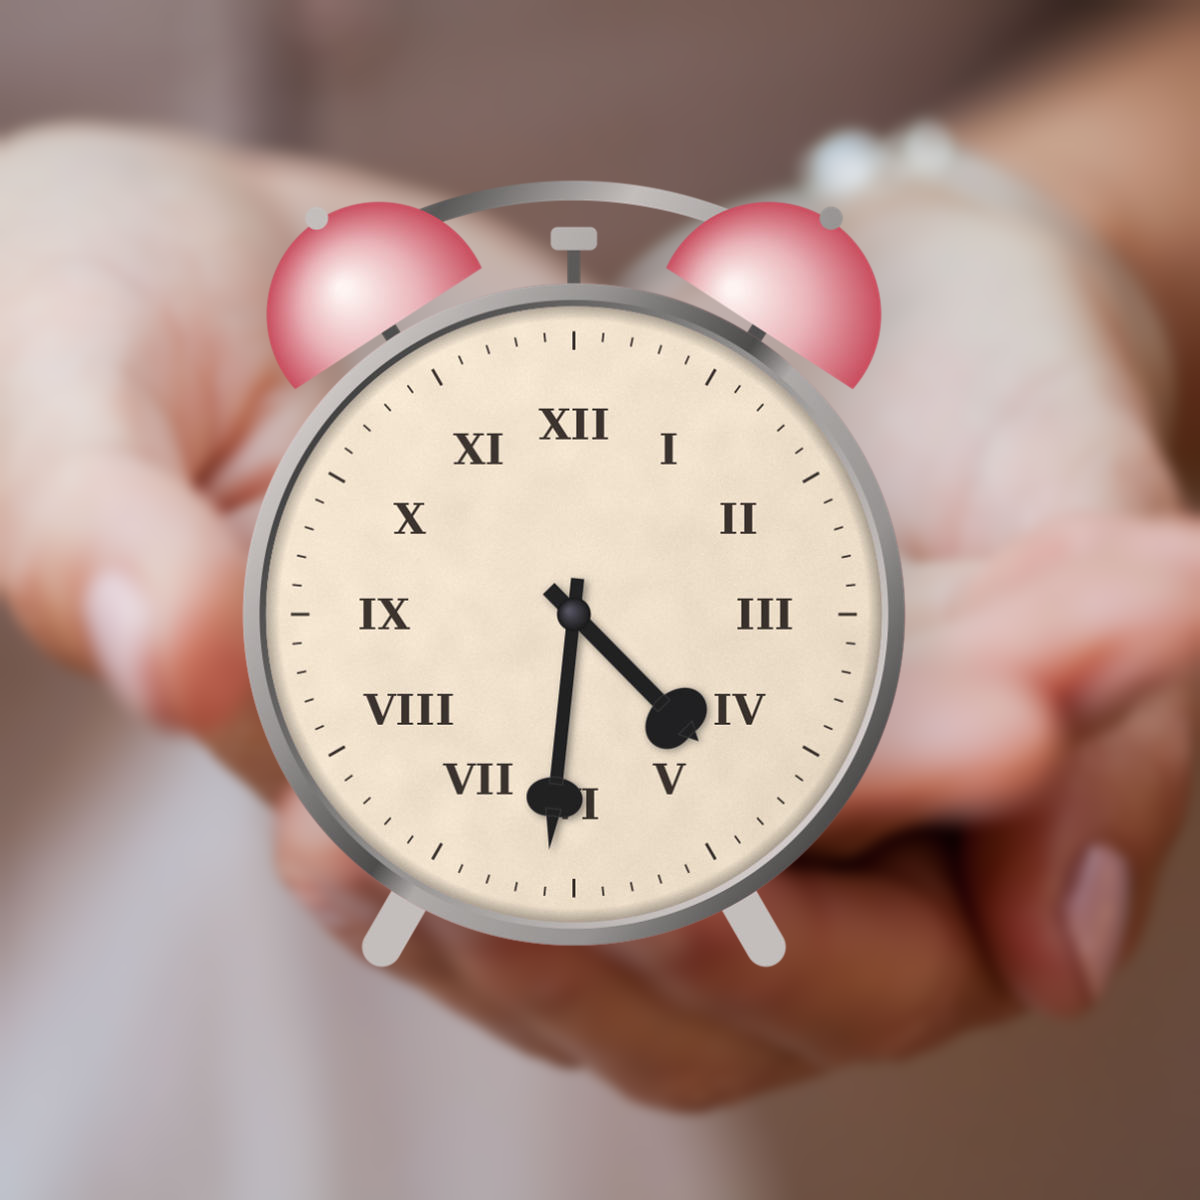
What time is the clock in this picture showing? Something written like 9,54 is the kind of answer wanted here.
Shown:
4,31
